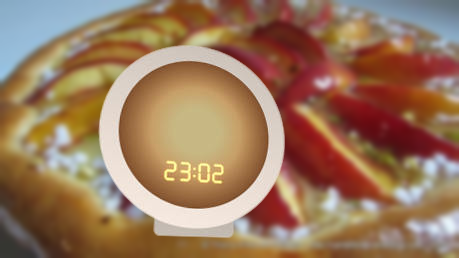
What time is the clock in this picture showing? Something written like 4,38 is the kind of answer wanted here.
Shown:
23,02
